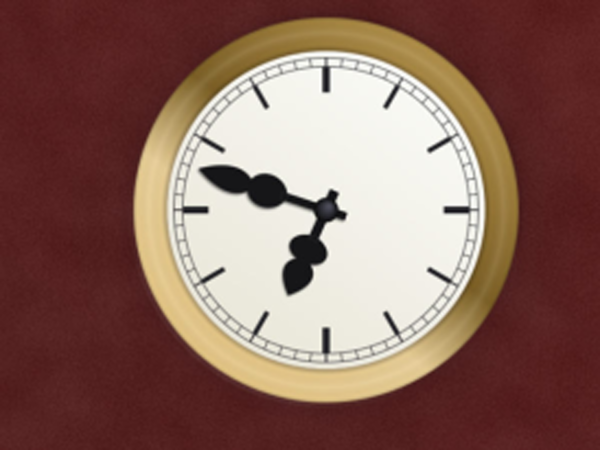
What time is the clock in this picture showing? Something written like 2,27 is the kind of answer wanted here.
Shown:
6,48
